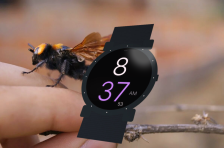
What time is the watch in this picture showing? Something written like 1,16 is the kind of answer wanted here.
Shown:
8,37
